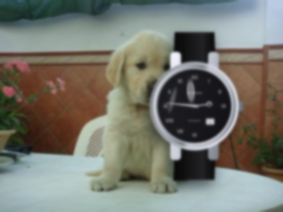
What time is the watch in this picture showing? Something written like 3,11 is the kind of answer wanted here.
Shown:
2,46
